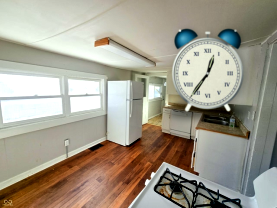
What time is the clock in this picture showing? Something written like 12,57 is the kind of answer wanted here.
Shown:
12,36
